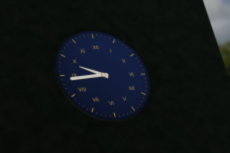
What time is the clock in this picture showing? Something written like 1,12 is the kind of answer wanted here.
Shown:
9,44
